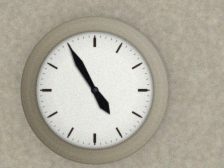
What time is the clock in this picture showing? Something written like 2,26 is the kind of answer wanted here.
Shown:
4,55
